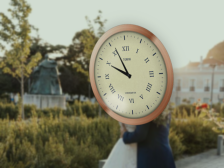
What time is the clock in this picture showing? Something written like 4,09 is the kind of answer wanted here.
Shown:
9,56
